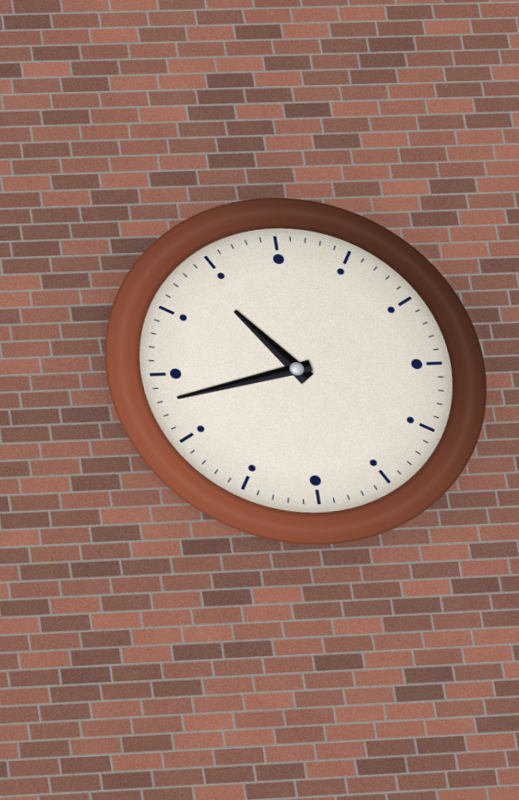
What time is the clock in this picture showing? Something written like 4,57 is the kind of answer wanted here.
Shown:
10,43
